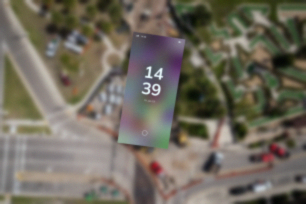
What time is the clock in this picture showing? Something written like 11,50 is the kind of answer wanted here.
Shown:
14,39
